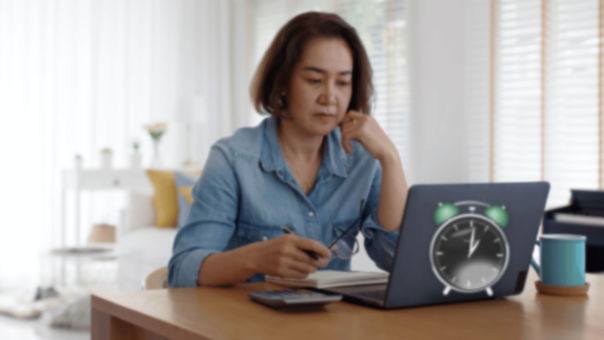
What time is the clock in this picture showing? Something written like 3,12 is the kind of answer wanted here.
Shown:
1,01
